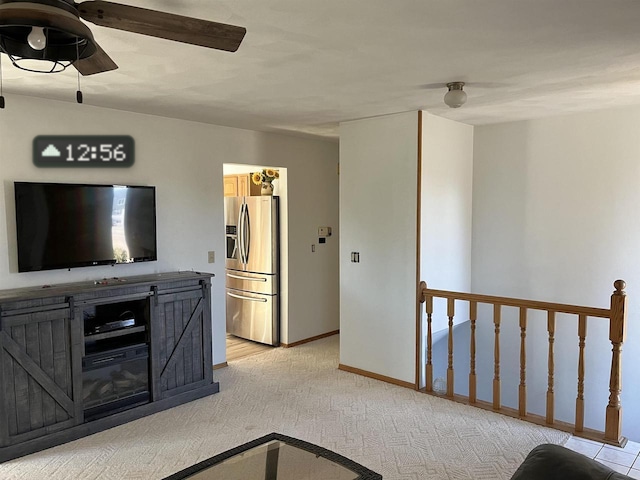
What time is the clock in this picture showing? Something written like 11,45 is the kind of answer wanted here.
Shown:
12,56
